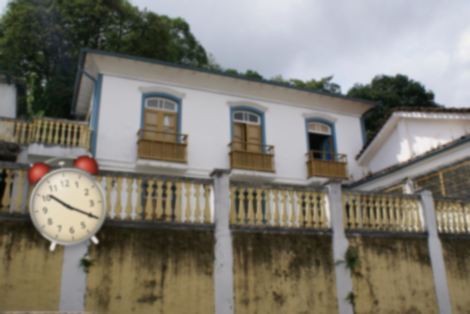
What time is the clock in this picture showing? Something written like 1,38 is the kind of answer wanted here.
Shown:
10,20
